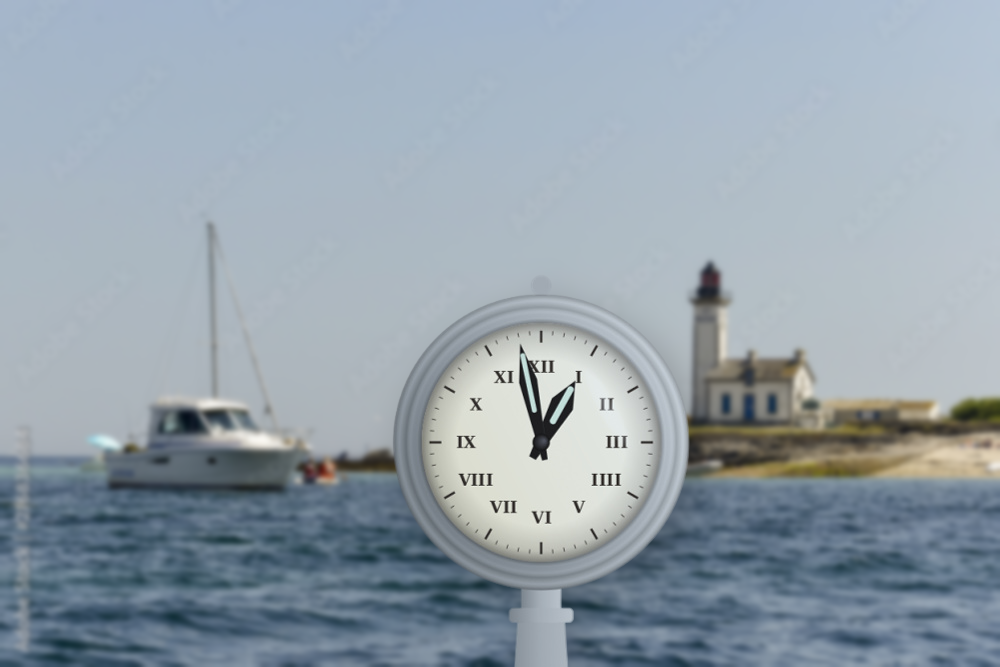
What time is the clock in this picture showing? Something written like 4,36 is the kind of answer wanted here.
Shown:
12,58
